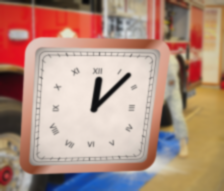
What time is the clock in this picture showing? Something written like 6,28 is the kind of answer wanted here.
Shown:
12,07
